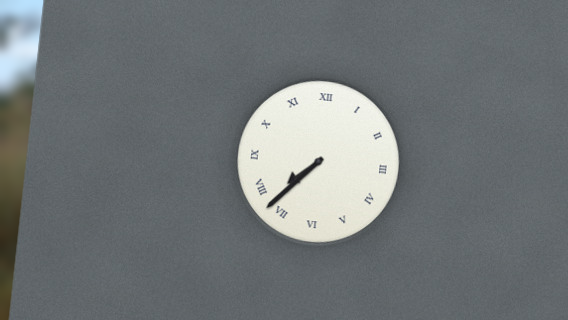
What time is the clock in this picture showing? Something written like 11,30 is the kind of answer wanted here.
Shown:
7,37
